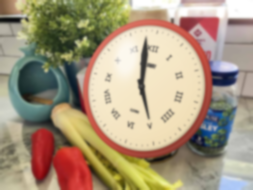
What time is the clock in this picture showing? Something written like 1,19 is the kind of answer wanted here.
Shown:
4,58
